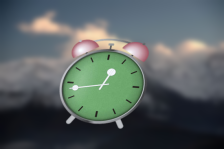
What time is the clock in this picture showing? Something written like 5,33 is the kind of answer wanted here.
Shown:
12,43
